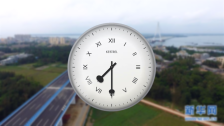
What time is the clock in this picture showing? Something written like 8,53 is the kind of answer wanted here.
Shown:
7,30
